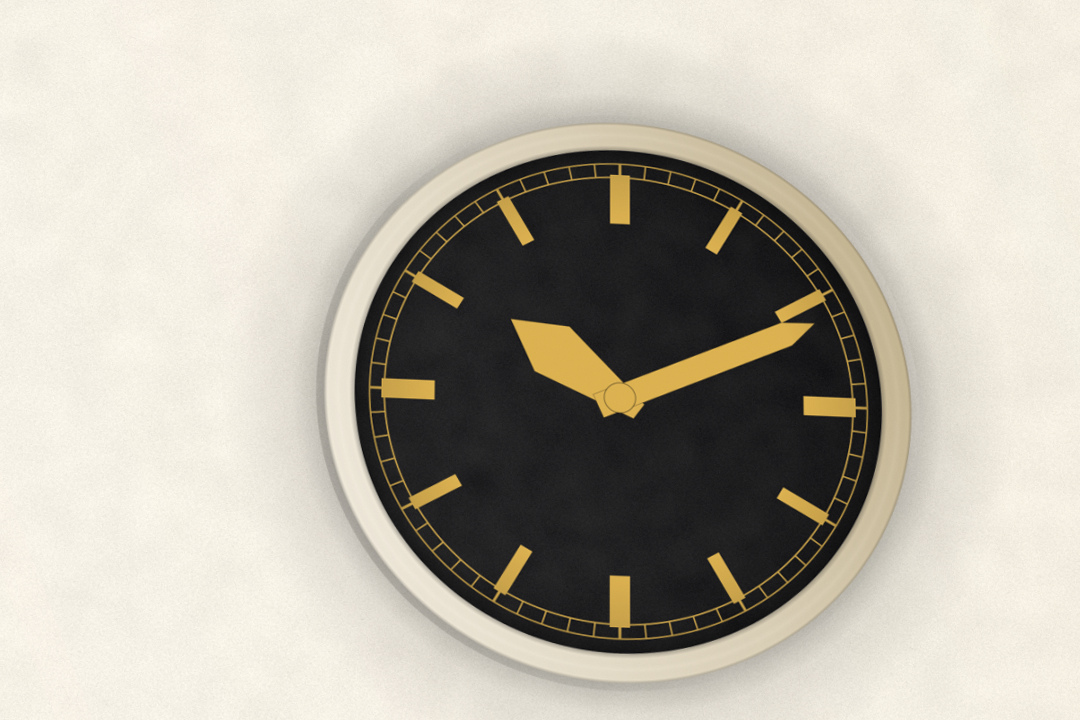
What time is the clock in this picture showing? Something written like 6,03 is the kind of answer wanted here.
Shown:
10,11
